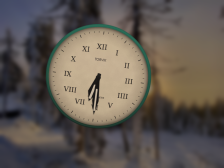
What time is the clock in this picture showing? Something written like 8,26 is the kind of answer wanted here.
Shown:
6,30
